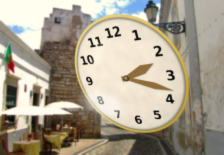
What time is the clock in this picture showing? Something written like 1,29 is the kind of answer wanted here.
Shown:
2,18
